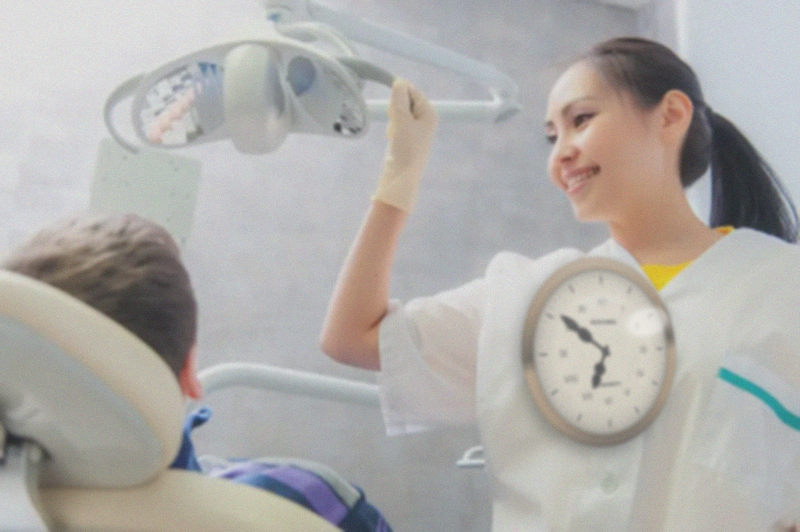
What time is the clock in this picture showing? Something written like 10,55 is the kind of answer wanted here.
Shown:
6,51
